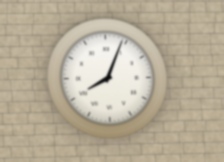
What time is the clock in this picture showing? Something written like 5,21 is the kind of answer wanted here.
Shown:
8,04
